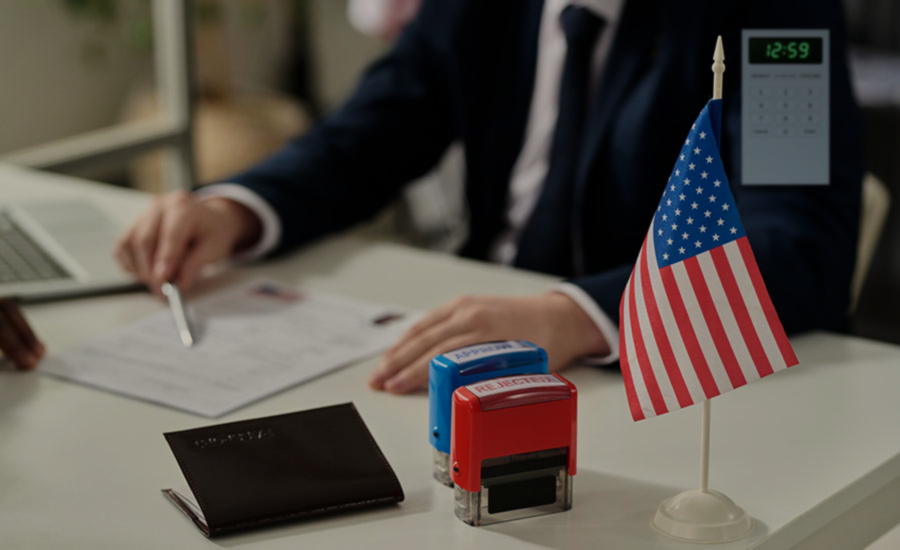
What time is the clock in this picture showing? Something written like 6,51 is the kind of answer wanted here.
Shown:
12,59
